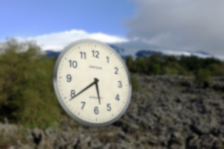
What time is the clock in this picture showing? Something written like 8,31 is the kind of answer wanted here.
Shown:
5,39
